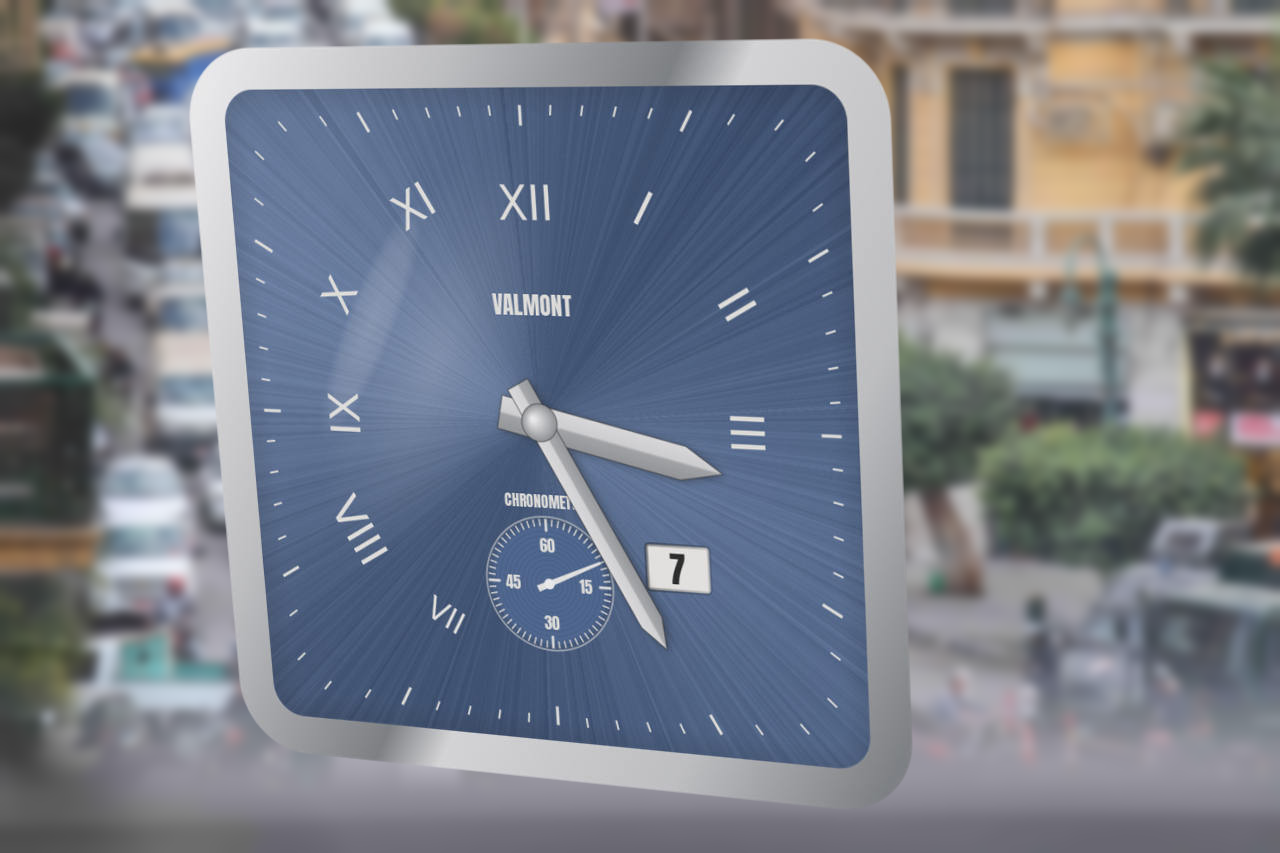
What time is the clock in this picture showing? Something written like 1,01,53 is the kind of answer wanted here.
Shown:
3,25,11
